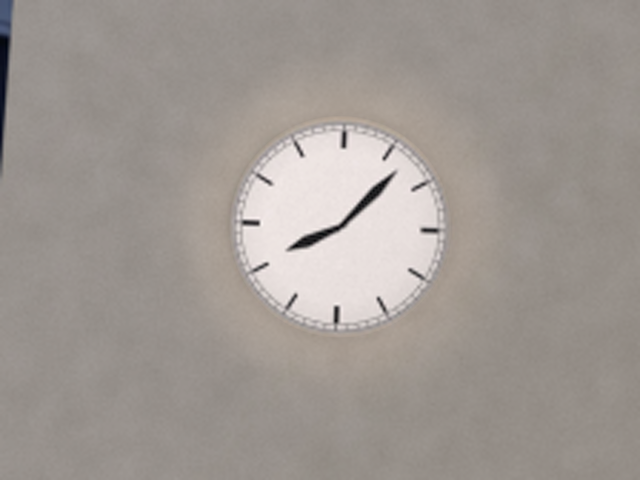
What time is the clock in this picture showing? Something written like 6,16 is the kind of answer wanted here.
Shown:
8,07
